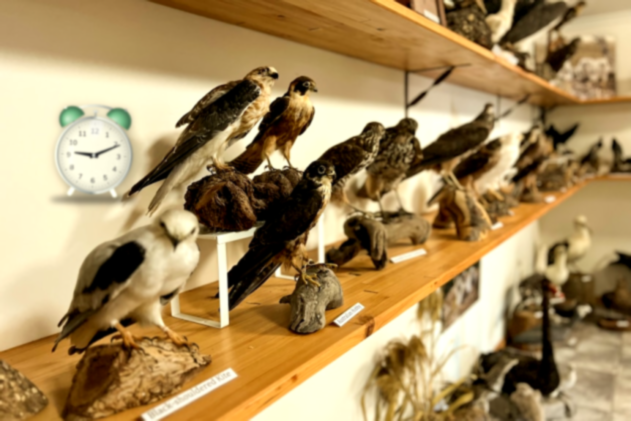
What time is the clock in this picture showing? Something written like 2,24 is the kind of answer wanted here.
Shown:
9,11
